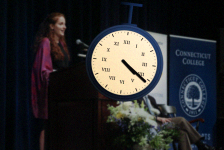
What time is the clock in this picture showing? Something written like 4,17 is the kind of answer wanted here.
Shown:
4,21
